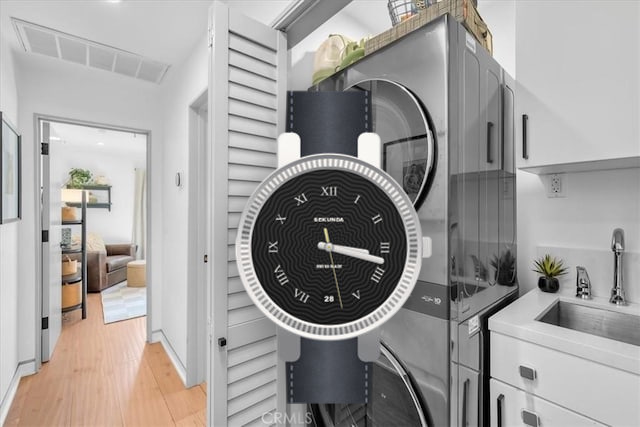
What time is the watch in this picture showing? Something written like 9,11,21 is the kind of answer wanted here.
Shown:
3,17,28
